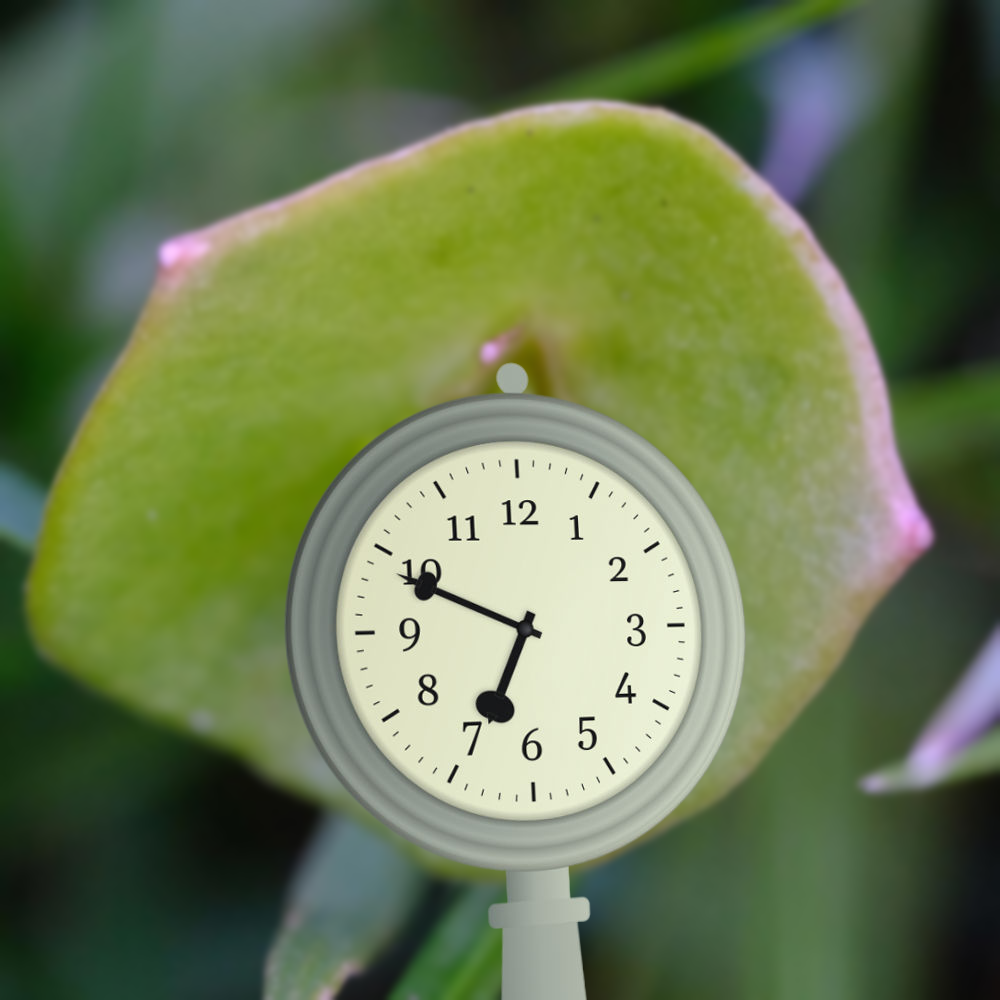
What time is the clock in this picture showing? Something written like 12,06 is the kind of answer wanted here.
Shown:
6,49
